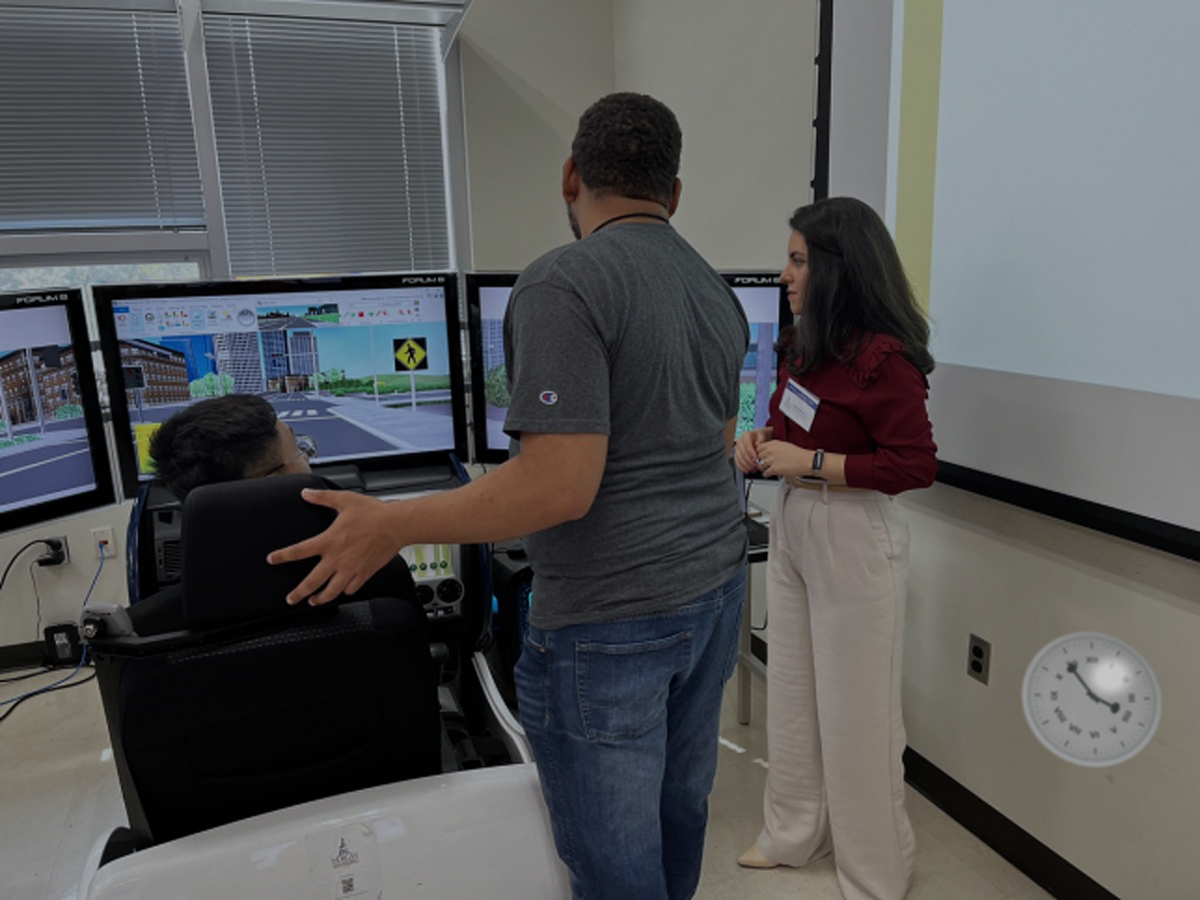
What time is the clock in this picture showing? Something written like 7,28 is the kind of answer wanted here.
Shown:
3,54
